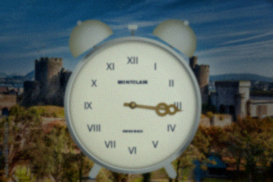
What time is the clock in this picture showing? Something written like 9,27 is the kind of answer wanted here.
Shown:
3,16
